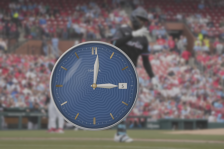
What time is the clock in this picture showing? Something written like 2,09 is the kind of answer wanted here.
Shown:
3,01
